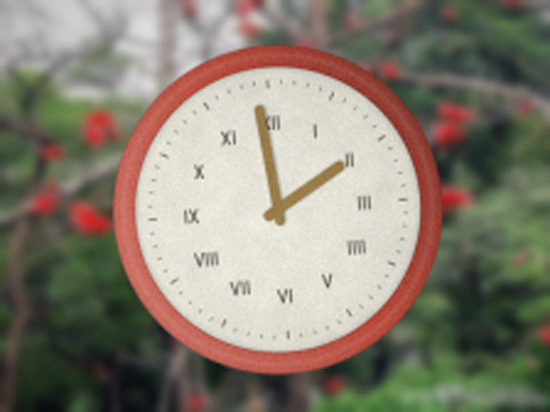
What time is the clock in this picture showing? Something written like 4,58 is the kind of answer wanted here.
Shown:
1,59
